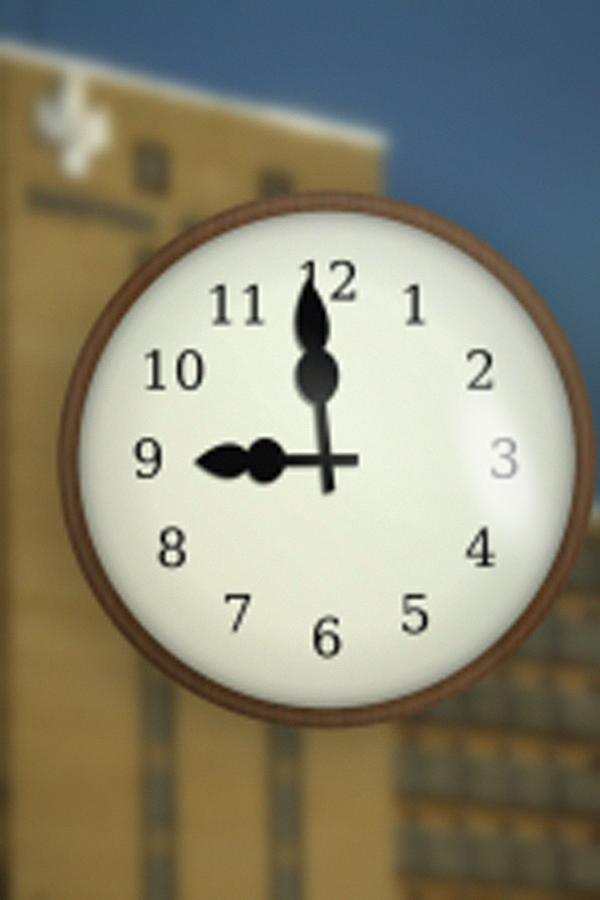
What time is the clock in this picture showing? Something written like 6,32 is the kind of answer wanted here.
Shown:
8,59
